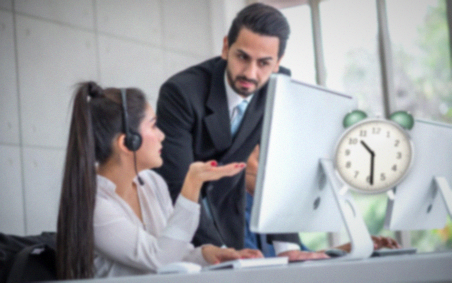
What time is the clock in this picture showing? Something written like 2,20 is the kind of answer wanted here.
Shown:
10,29
